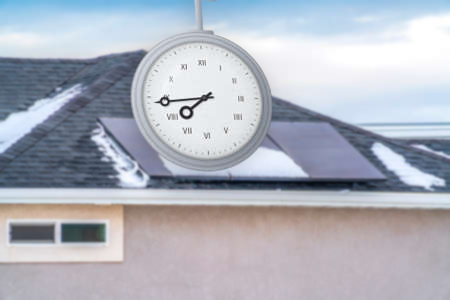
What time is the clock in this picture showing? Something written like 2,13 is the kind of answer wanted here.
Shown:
7,44
